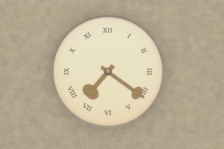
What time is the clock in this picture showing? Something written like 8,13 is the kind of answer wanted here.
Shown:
7,21
